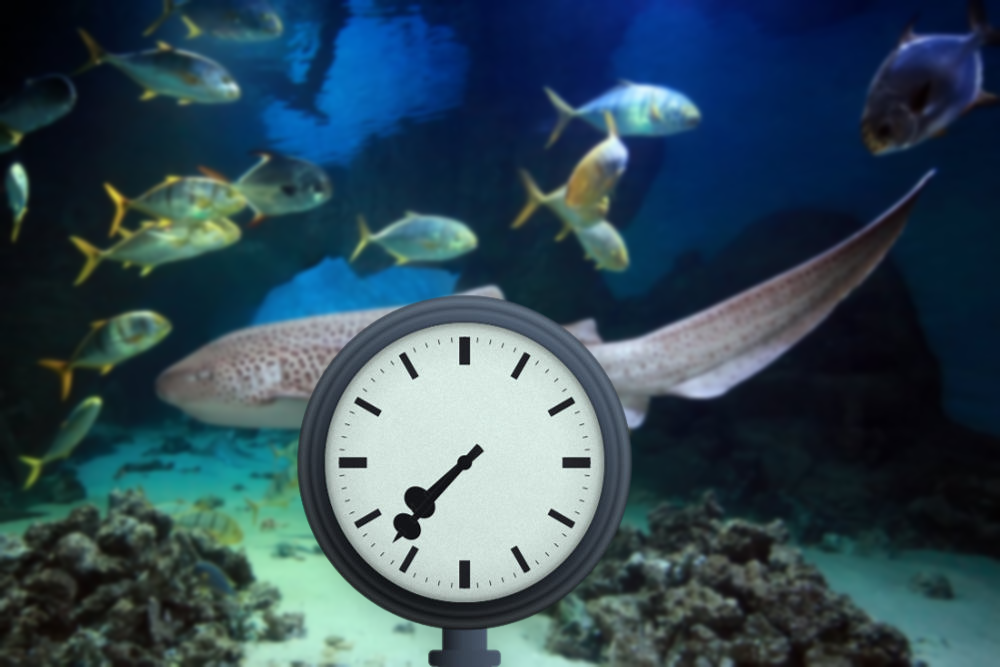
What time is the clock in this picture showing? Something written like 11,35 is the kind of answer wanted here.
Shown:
7,37
